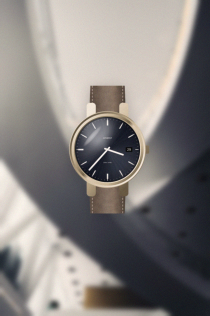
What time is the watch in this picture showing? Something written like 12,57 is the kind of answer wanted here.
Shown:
3,37
